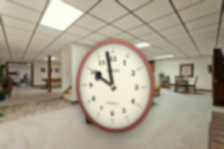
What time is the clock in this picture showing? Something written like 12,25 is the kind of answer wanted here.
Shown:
9,58
